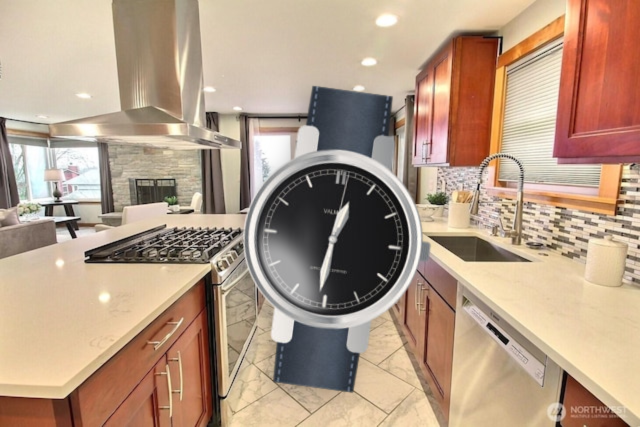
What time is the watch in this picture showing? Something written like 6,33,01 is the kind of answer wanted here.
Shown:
12,31,01
